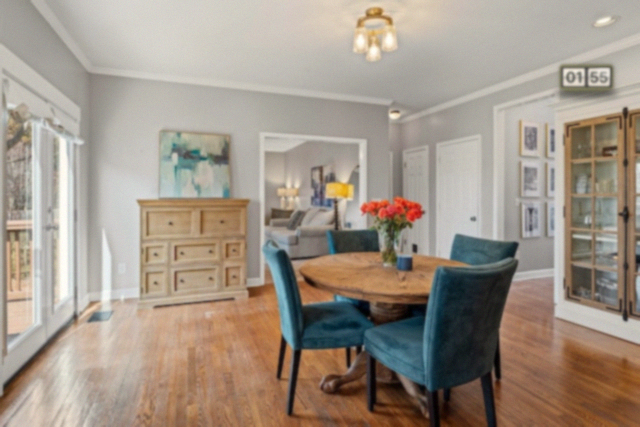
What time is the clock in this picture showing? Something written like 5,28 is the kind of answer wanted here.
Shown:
1,55
